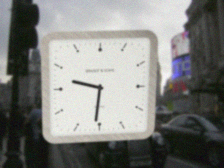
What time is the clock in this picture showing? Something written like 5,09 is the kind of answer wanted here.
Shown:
9,31
